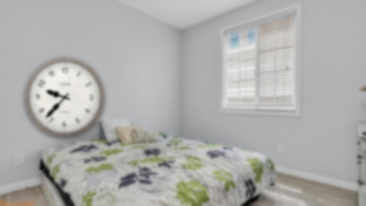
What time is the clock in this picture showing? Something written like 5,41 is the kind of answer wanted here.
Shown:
9,37
